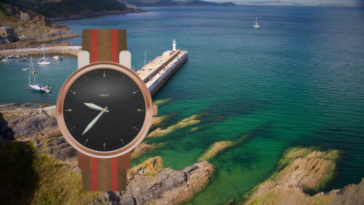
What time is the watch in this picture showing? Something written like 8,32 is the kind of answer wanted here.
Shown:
9,37
